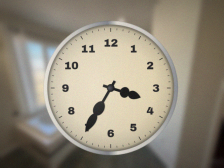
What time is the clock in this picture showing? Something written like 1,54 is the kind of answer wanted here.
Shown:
3,35
